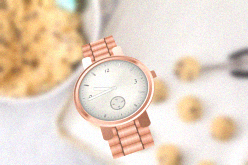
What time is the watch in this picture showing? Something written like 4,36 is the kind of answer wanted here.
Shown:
9,44
